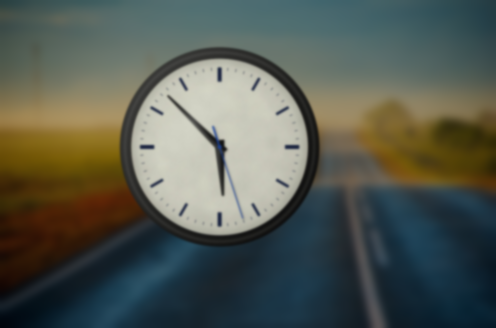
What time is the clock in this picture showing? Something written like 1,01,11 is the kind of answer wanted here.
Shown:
5,52,27
